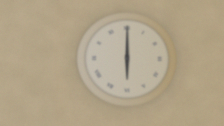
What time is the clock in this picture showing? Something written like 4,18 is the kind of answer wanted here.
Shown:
6,00
